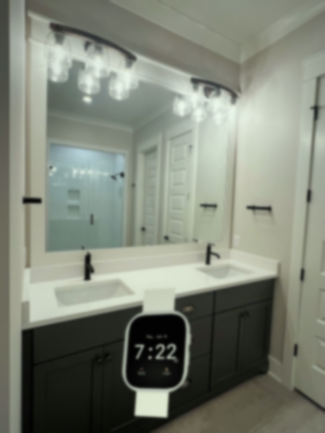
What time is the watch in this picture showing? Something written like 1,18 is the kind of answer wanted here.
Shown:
7,22
